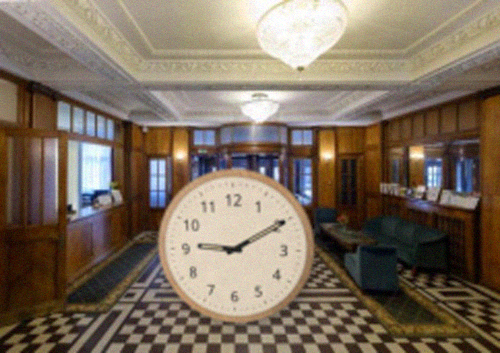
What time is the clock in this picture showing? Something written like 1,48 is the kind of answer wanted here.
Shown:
9,10
